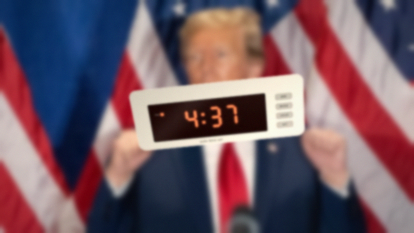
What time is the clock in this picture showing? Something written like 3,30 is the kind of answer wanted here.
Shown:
4,37
